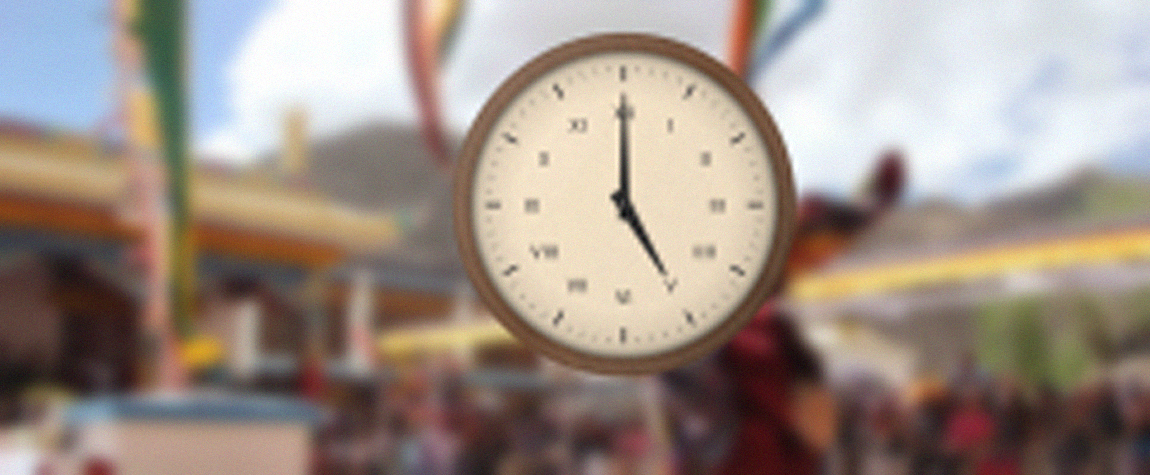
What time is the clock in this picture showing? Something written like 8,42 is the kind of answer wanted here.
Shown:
5,00
